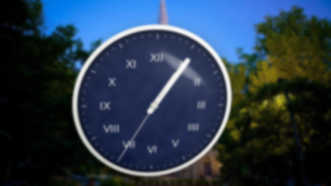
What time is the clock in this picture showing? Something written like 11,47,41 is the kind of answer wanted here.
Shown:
1,05,35
